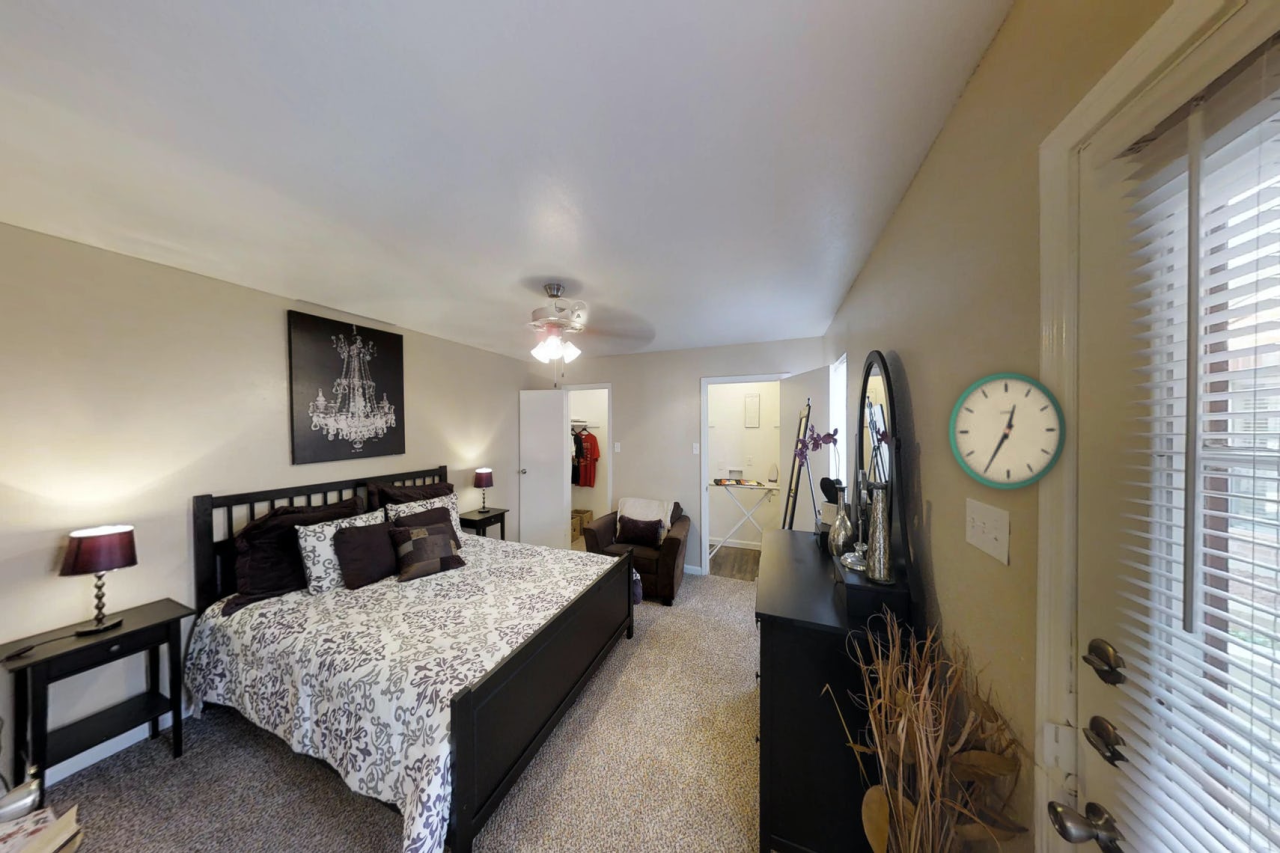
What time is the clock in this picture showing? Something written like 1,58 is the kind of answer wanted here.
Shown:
12,35
